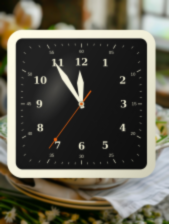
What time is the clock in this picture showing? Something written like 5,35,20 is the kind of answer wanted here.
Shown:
11,54,36
